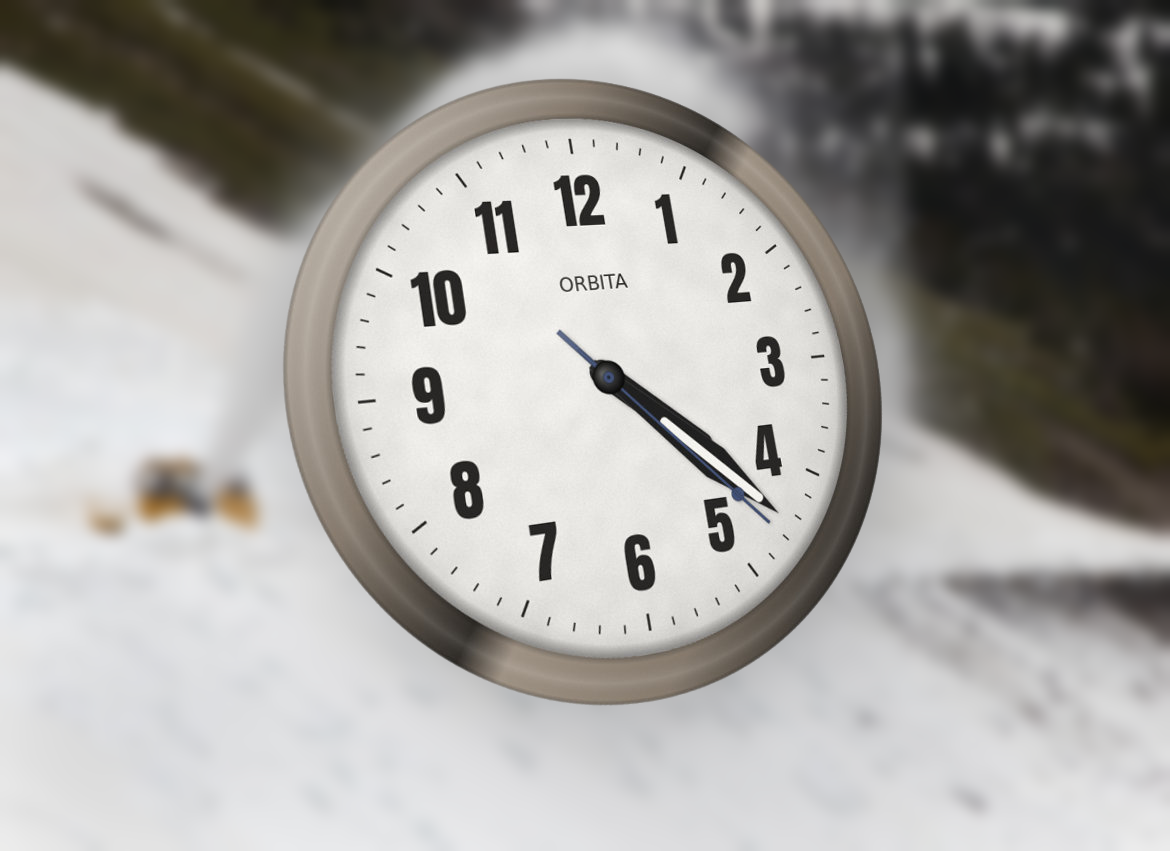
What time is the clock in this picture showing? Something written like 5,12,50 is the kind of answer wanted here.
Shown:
4,22,23
